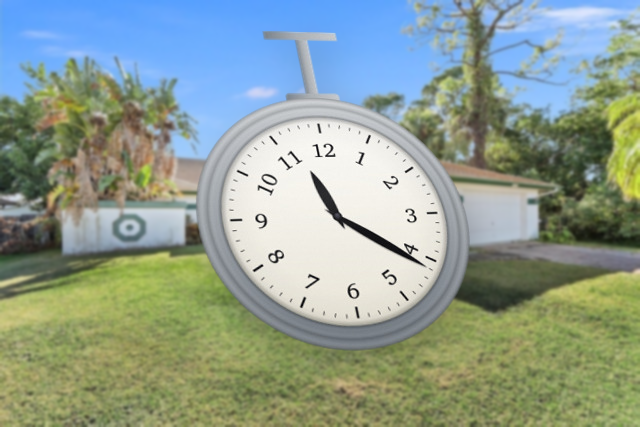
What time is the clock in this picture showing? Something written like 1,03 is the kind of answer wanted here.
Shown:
11,21
